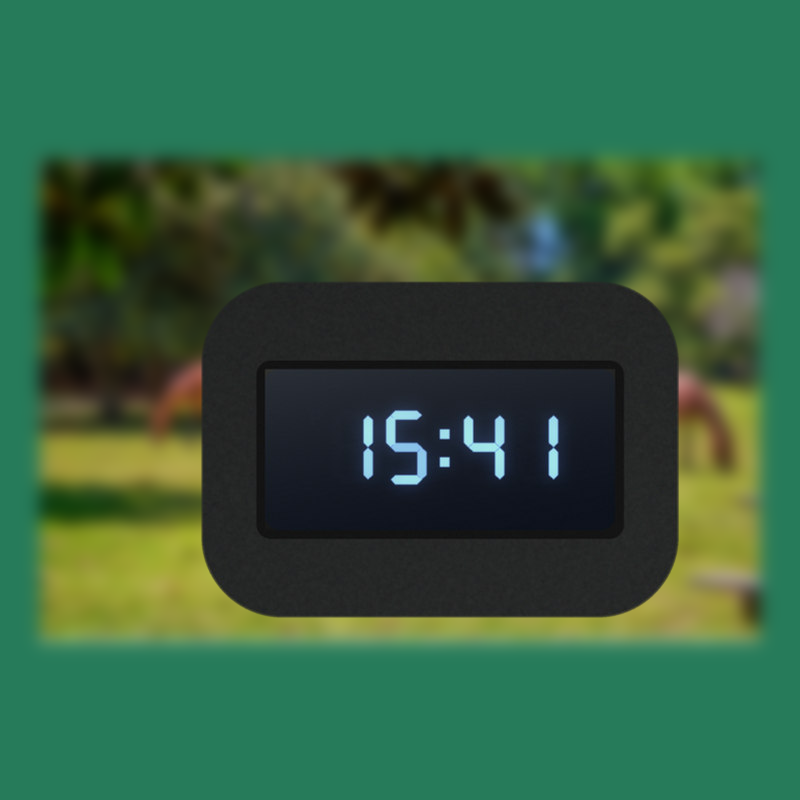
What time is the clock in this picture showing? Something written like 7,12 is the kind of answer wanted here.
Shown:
15,41
